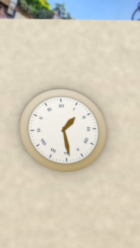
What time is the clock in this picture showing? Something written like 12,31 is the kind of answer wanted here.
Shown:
1,29
